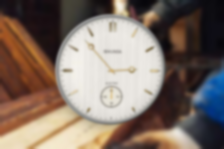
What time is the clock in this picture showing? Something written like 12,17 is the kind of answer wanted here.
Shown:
2,53
